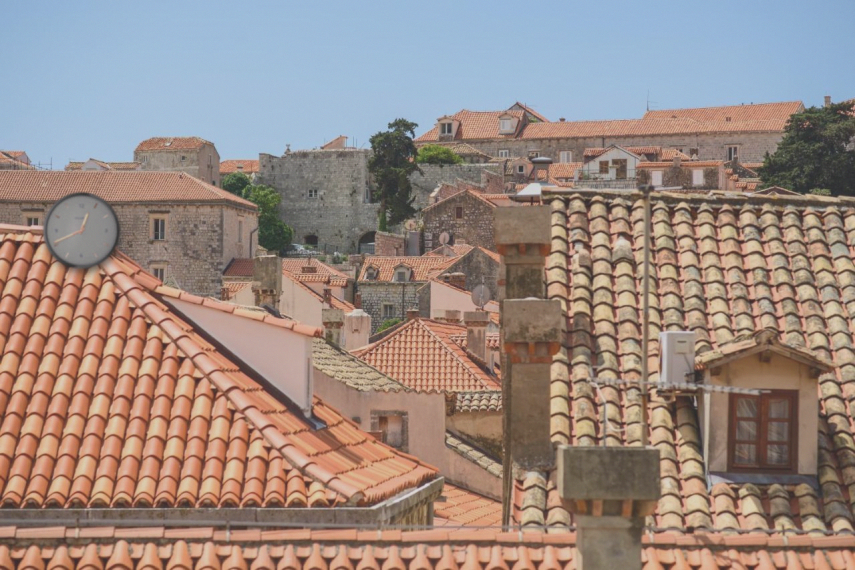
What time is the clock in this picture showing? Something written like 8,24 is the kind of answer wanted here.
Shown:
12,41
